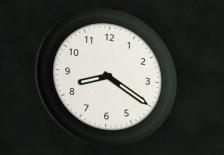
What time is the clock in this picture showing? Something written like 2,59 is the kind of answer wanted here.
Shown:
8,20
